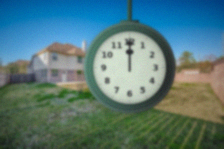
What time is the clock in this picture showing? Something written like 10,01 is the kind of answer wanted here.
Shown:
12,00
